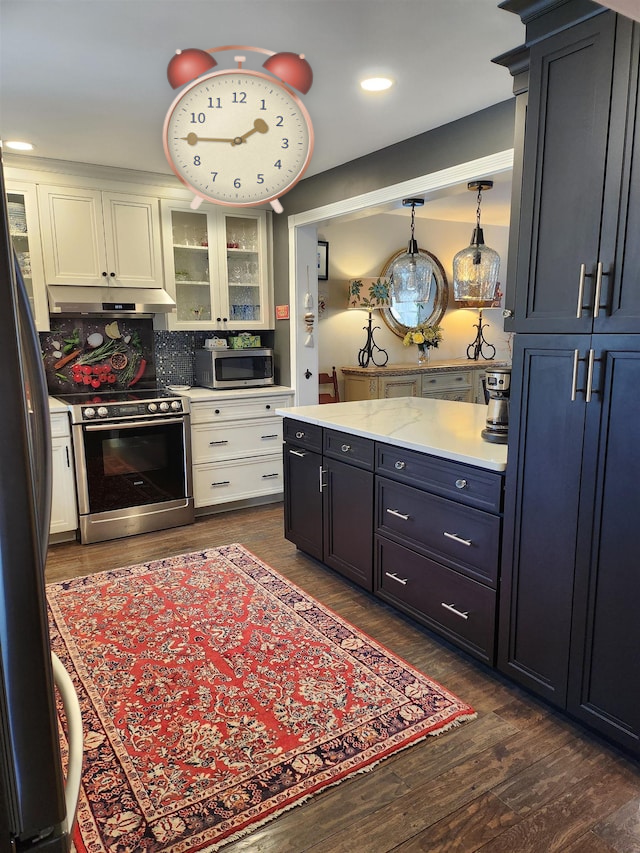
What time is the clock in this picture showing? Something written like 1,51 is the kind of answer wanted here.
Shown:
1,45
